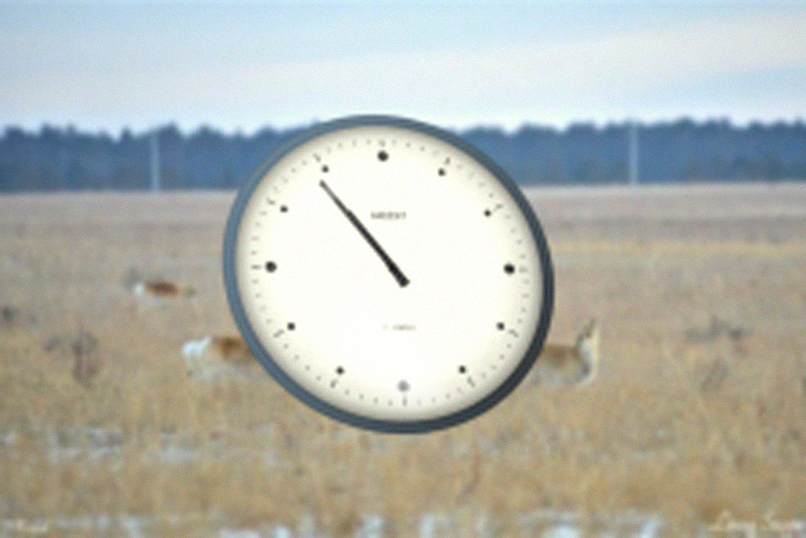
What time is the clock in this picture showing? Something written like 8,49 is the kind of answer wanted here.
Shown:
10,54
